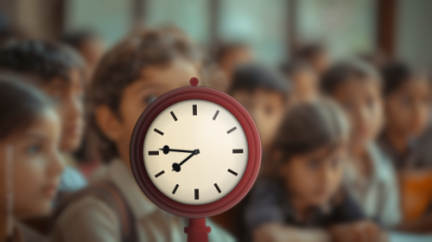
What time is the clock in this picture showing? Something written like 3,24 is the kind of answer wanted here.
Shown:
7,46
